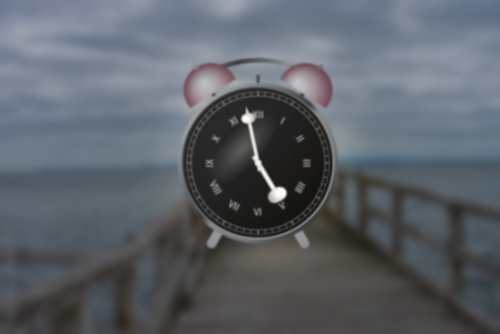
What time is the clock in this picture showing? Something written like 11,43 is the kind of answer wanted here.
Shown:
4,58
